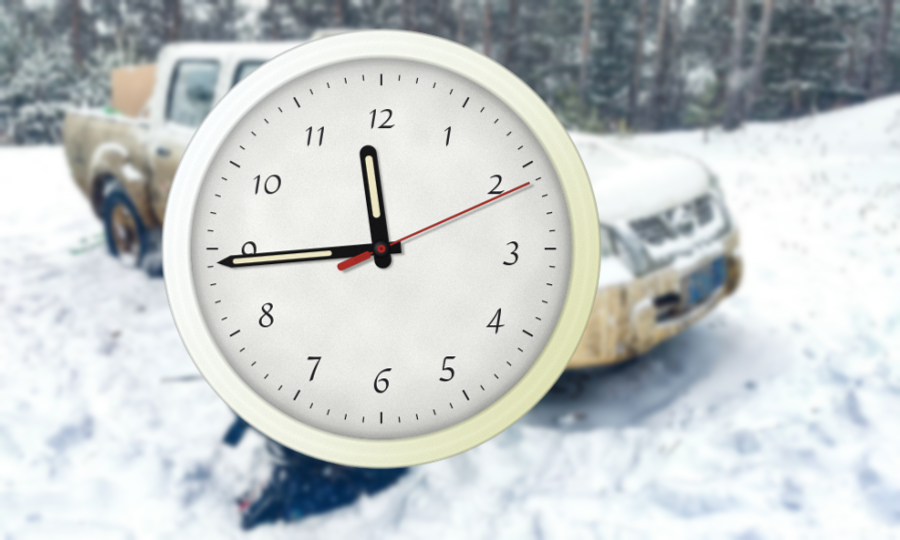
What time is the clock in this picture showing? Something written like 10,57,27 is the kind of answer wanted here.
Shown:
11,44,11
